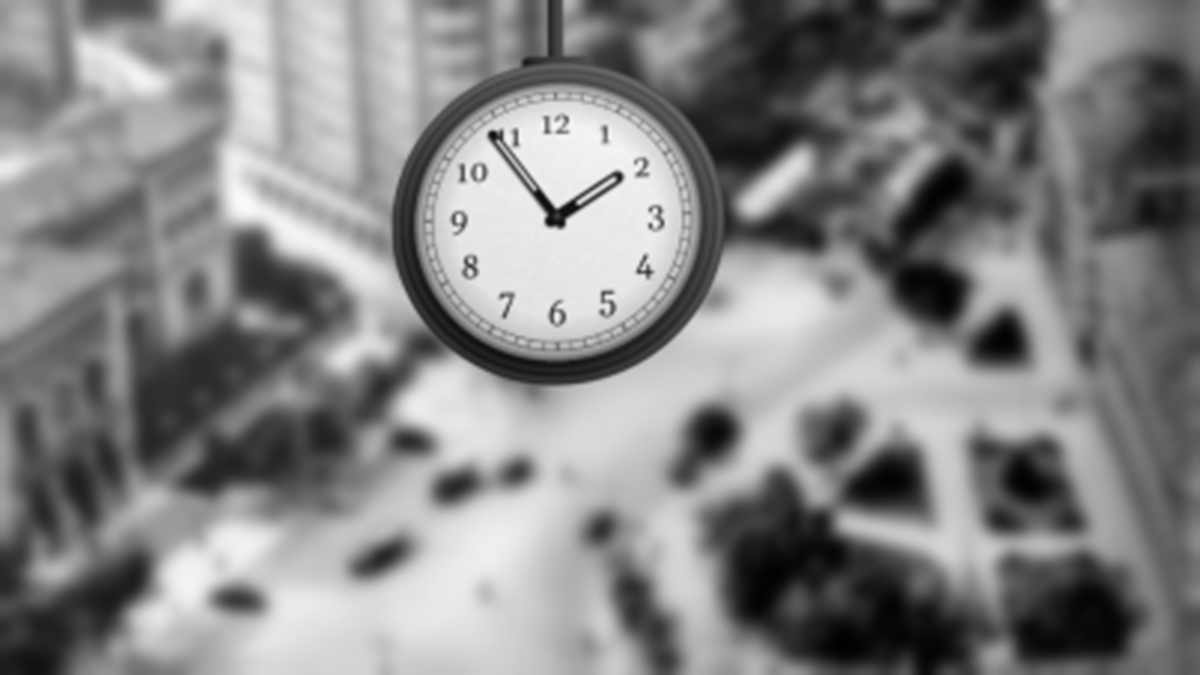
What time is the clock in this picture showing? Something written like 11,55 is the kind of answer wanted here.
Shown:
1,54
